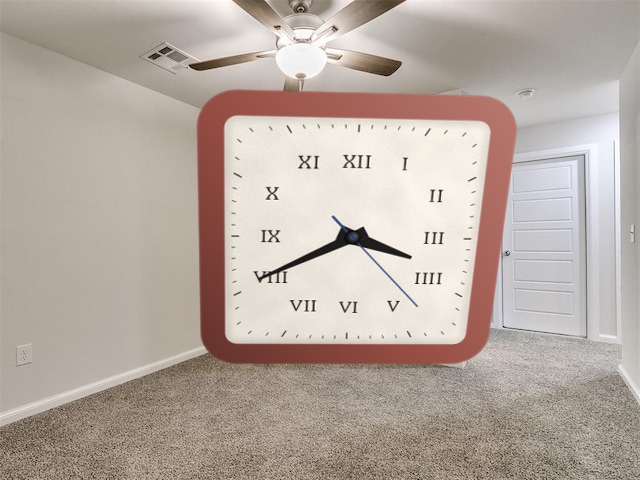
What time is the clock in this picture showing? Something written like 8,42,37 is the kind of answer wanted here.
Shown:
3,40,23
